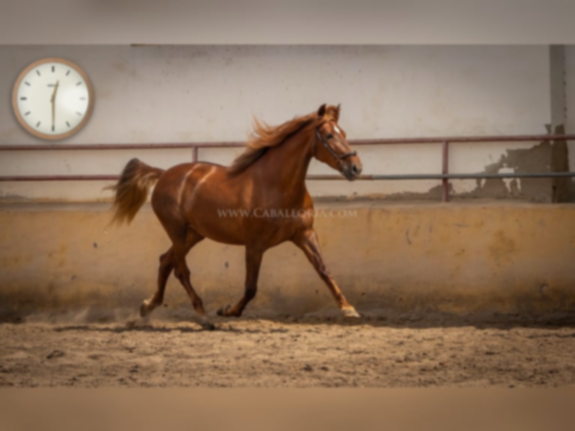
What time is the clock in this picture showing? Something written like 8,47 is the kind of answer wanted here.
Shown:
12,30
